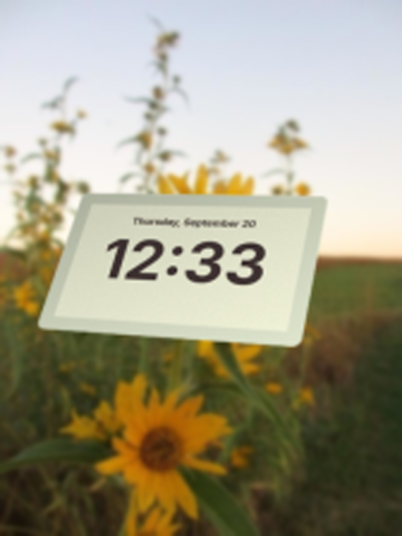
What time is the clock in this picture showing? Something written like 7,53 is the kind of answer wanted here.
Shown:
12,33
